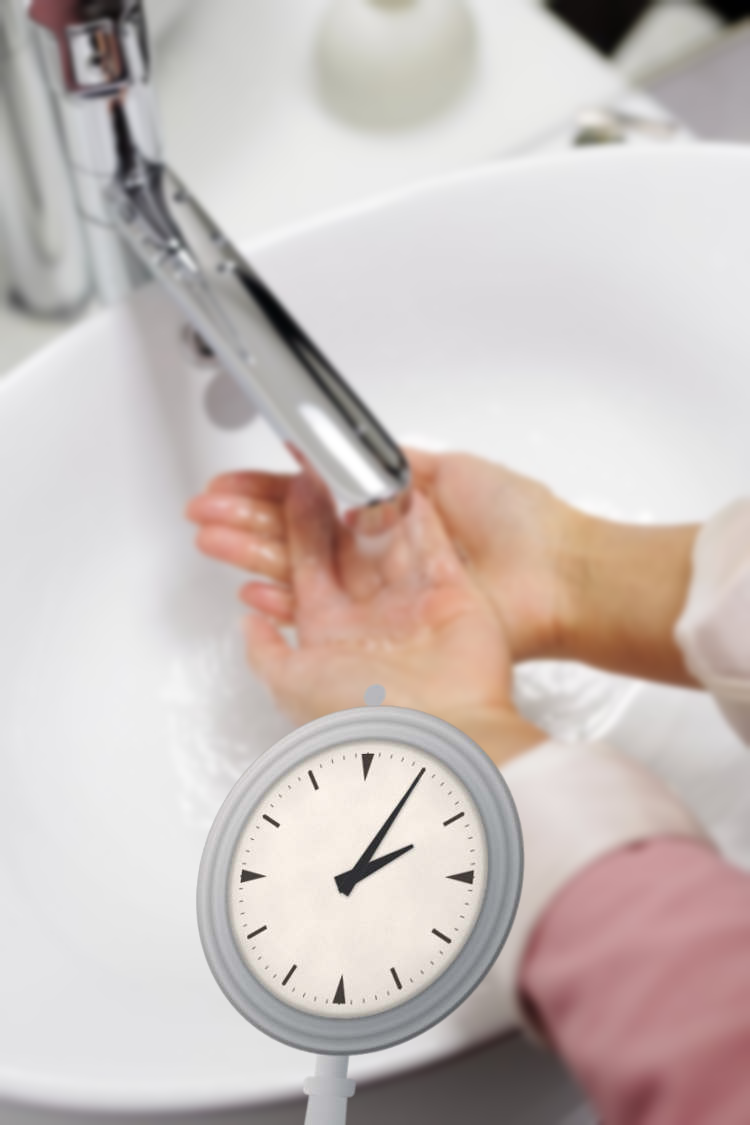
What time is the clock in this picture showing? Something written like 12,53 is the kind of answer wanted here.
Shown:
2,05
